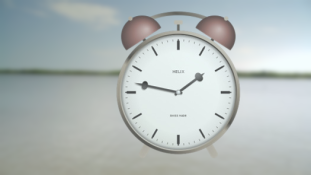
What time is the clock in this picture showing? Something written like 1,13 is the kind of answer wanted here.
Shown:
1,47
